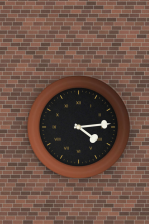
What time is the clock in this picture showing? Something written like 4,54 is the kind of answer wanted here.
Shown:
4,14
